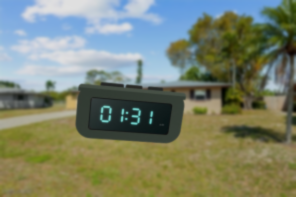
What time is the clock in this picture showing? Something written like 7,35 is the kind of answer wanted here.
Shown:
1,31
